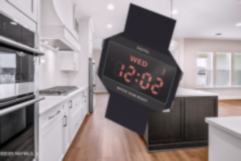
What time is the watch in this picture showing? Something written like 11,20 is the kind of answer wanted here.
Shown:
12,02
